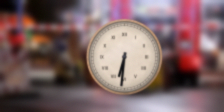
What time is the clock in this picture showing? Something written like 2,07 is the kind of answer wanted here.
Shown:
6,31
